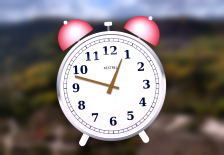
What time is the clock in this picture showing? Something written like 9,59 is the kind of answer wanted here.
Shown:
12,48
